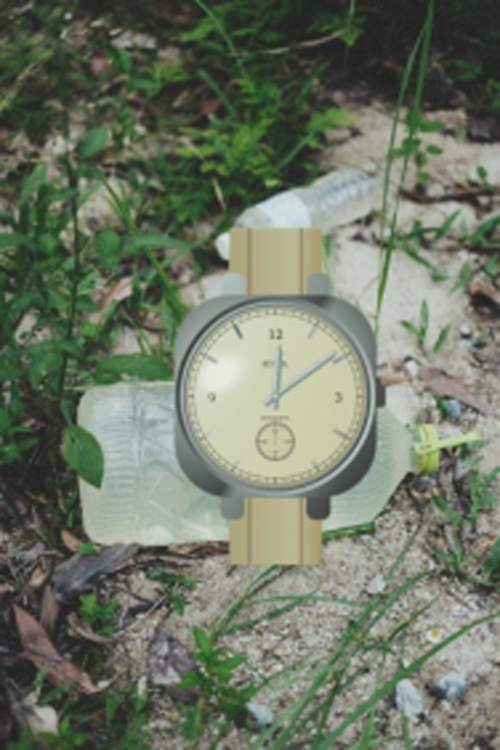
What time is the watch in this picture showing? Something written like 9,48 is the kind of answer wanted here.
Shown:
12,09
